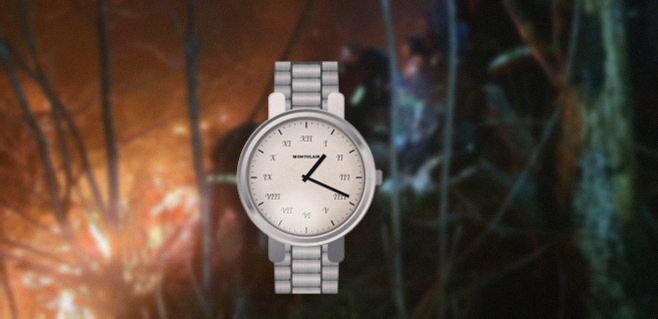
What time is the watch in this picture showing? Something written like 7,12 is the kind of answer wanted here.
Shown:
1,19
